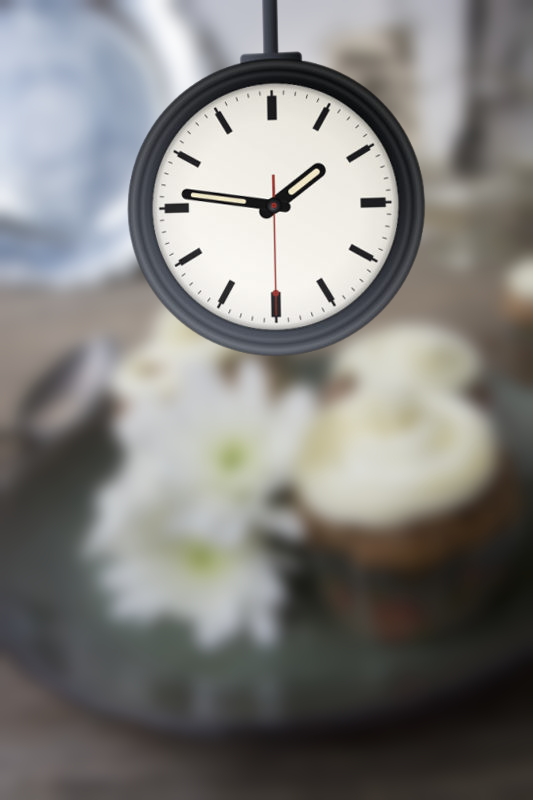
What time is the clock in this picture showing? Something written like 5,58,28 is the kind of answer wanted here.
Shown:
1,46,30
